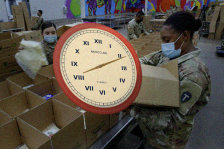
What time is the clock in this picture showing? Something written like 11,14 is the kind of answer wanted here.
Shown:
8,11
